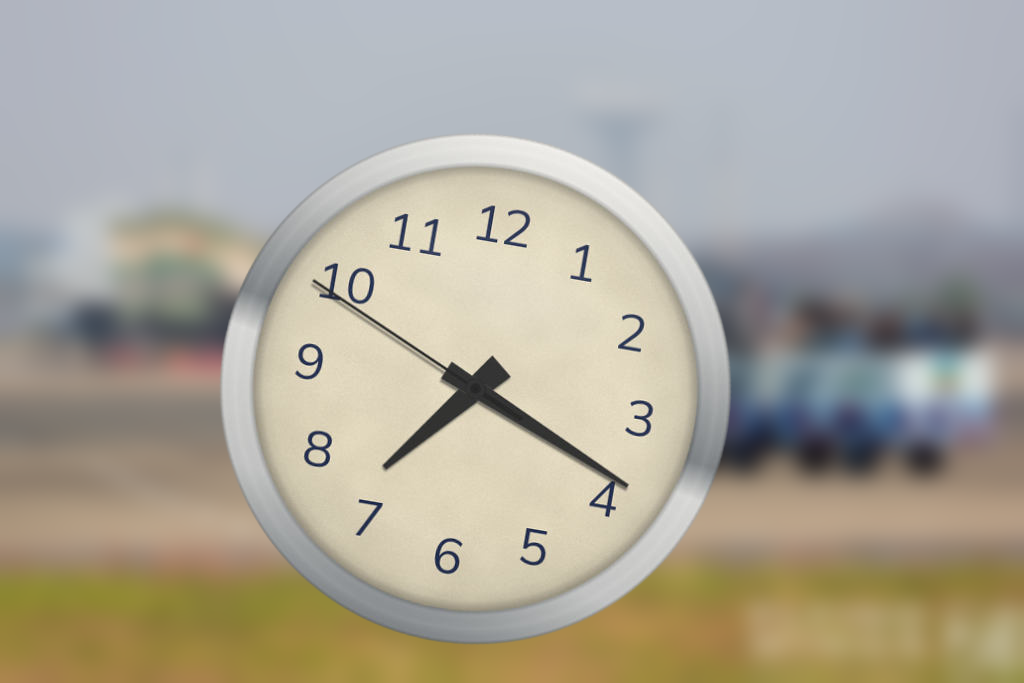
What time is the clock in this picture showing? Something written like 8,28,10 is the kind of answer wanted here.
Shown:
7,18,49
